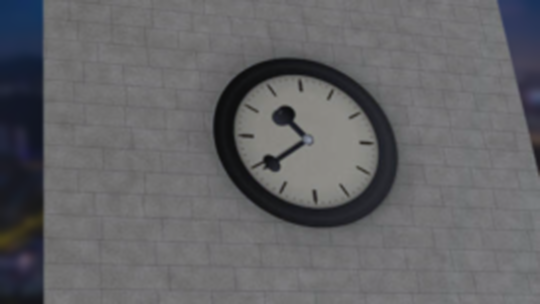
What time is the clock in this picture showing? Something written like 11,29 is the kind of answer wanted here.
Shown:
10,39
